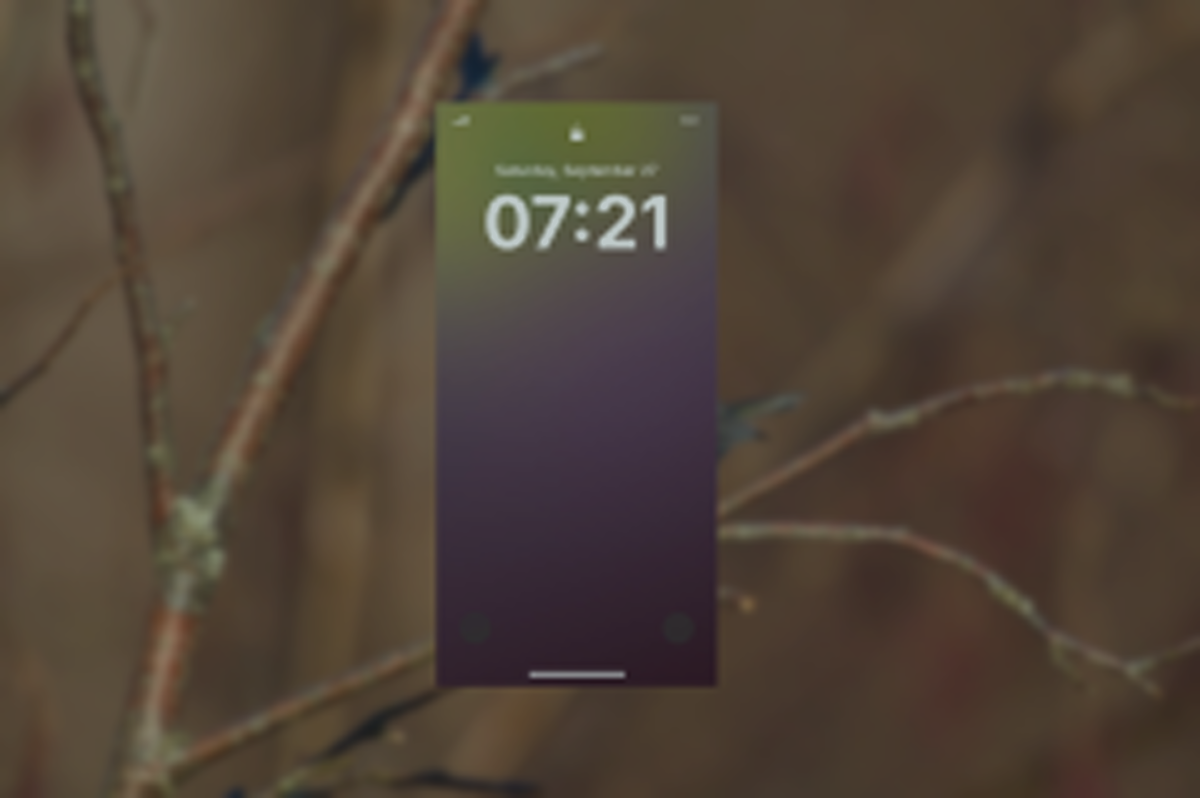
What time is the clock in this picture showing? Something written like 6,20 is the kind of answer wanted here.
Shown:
7,21
